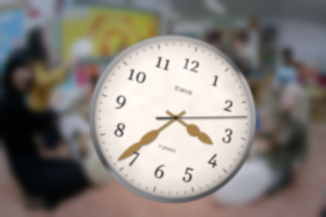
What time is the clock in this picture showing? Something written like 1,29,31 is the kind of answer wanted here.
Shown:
3,36,12
